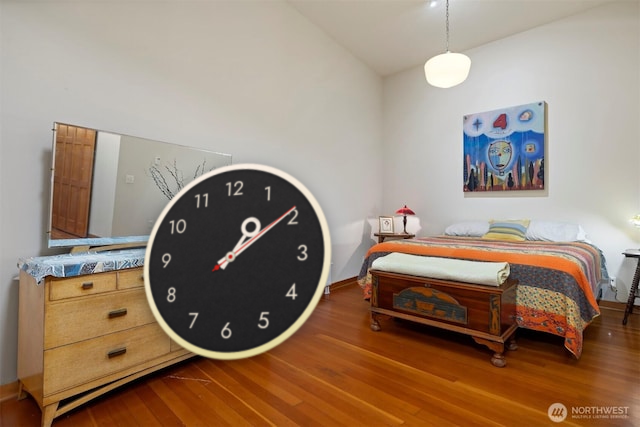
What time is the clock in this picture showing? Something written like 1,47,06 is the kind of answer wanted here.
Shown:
1,09,09
